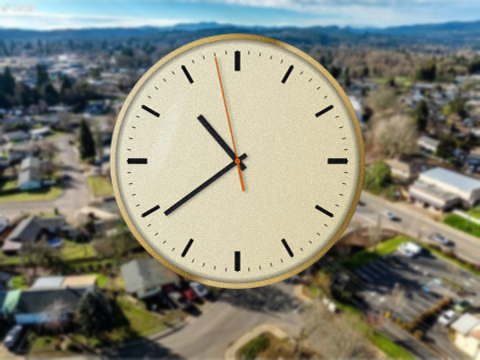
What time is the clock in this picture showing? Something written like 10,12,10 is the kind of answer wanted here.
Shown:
10,38,58
